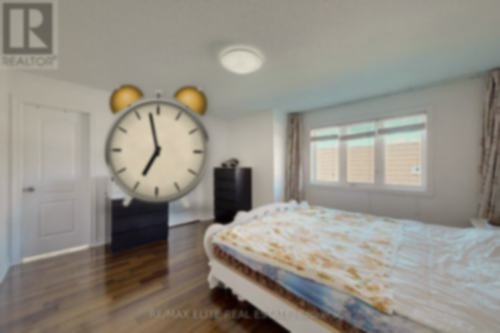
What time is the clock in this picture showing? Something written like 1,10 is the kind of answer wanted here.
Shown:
6,58
